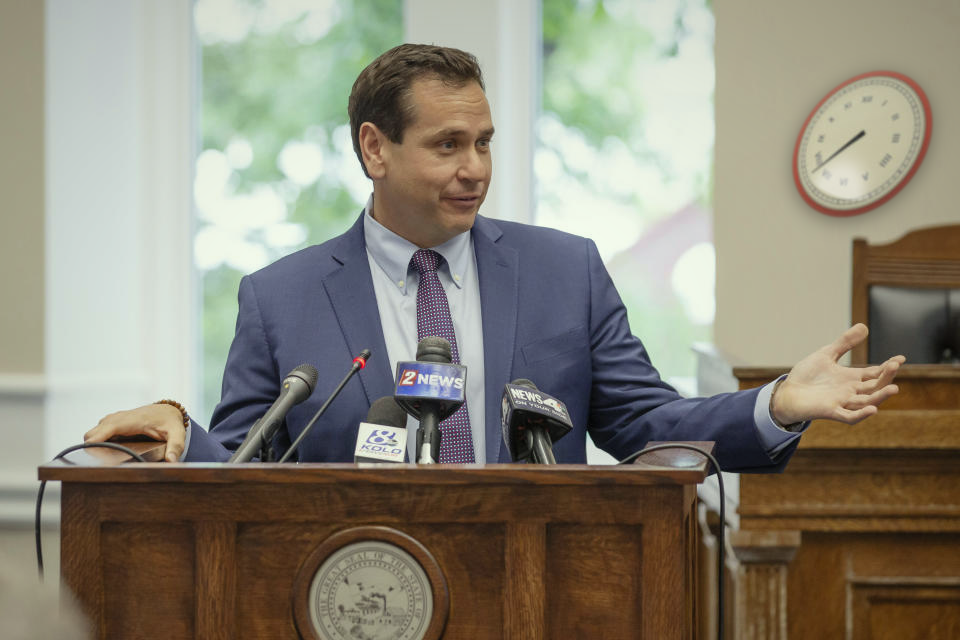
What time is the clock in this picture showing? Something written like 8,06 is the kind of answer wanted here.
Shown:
7,38
